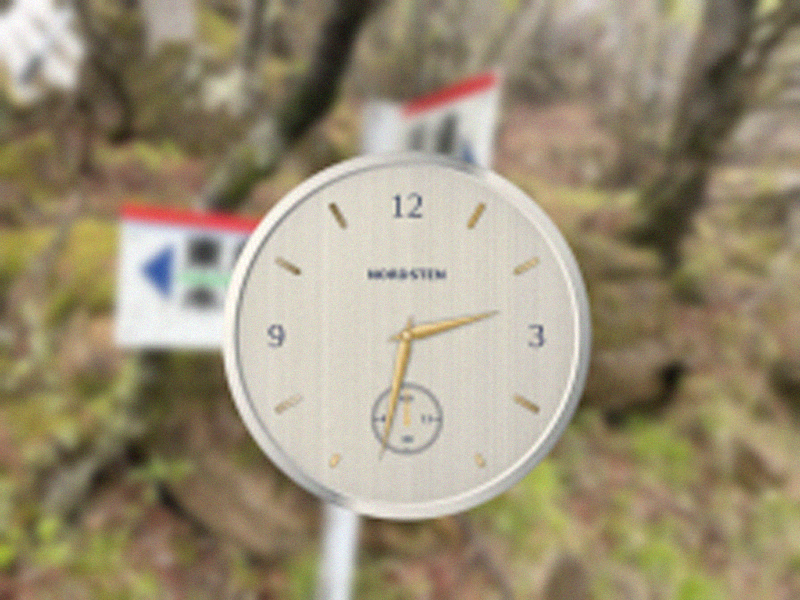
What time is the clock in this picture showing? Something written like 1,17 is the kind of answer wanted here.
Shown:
2,32
